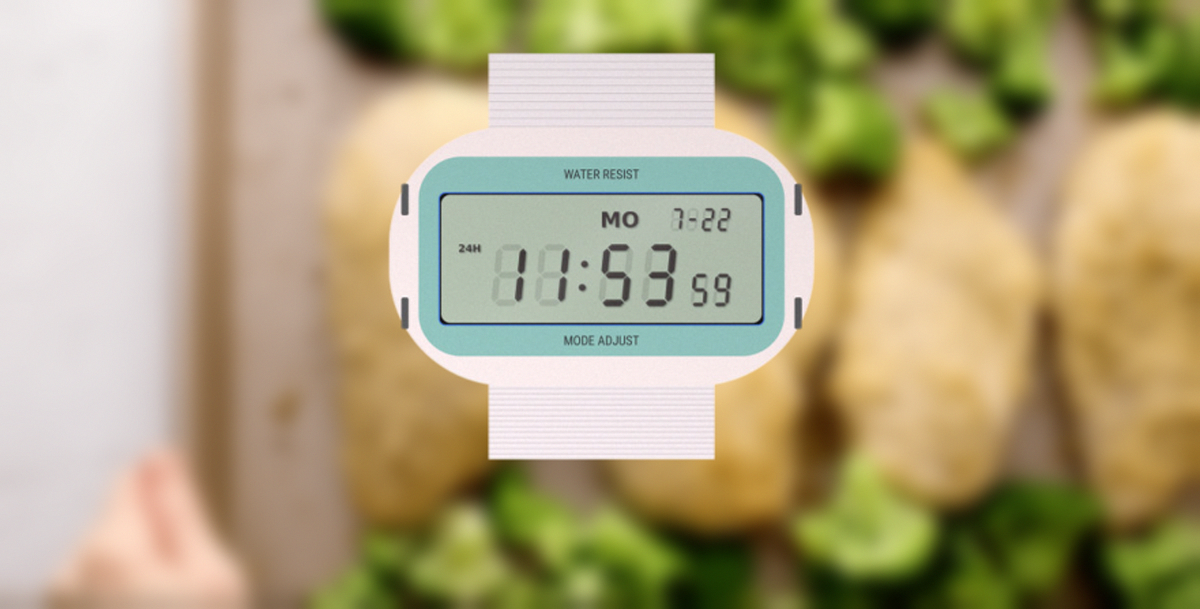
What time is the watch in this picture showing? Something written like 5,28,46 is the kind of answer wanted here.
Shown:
11,53,59
